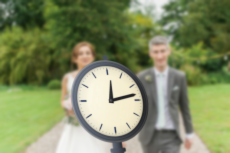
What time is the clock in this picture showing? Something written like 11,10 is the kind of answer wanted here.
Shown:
12,13
